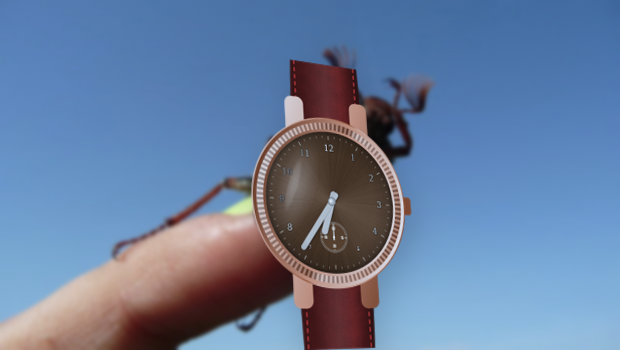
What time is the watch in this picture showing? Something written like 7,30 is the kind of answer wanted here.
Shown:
6,36
